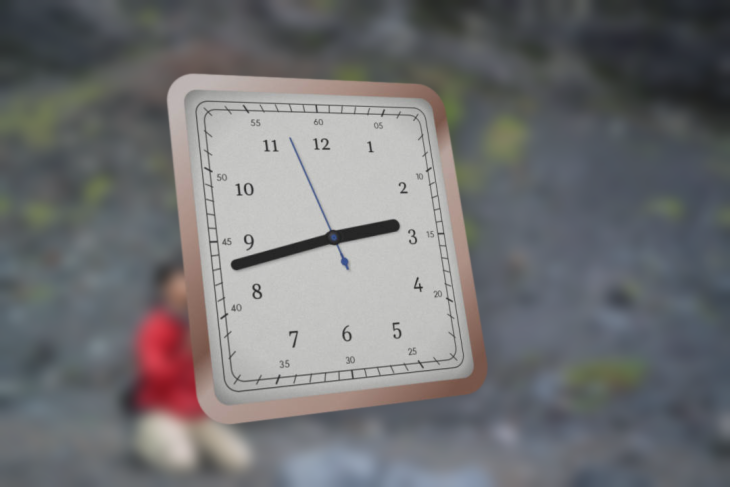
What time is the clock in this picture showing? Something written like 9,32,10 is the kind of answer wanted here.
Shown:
2,42,57
